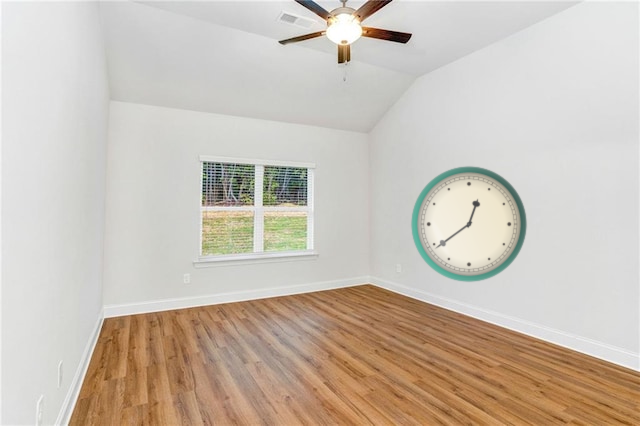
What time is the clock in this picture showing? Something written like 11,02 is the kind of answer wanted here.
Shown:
12,39
